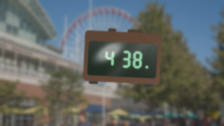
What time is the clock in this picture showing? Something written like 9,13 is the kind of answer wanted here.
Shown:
4,38
